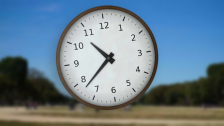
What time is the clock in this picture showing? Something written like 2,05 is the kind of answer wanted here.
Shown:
10,38
